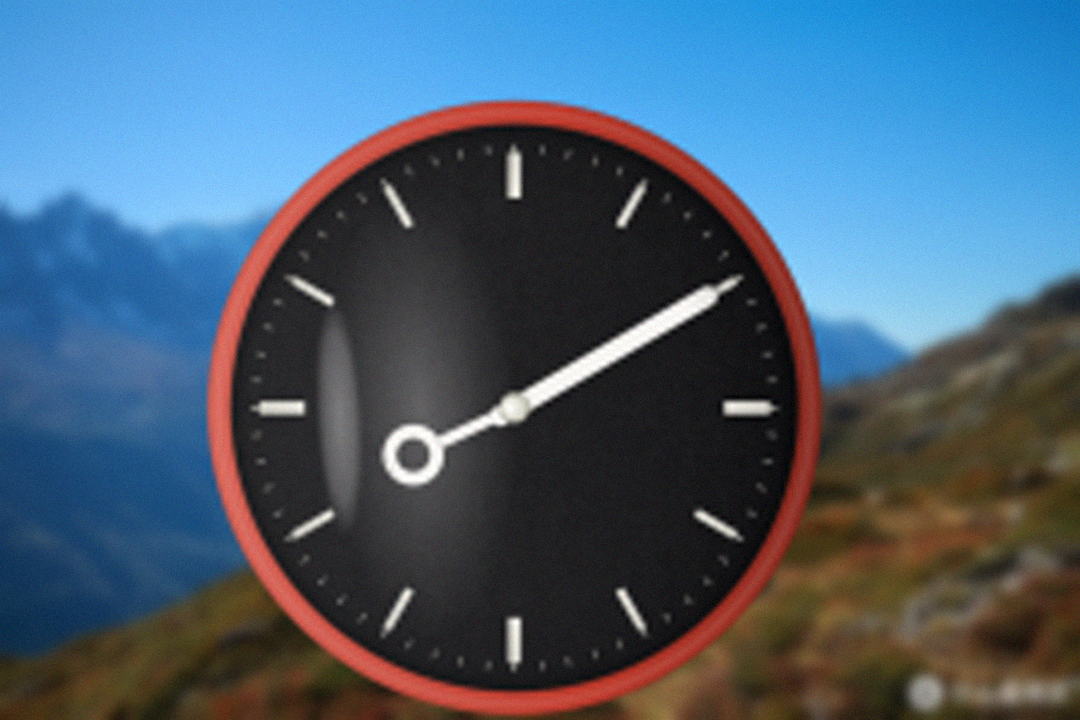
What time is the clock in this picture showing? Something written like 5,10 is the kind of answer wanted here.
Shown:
8,10
